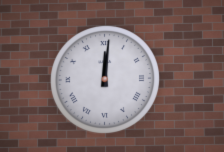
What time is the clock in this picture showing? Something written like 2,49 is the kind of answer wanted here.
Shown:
12,01
